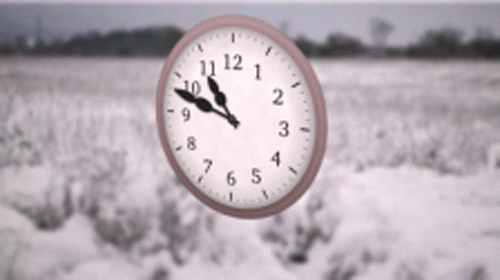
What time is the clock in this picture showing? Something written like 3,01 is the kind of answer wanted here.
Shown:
10,48
